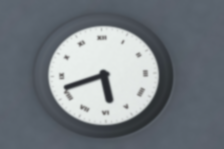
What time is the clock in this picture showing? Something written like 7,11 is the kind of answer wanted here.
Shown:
5,42
